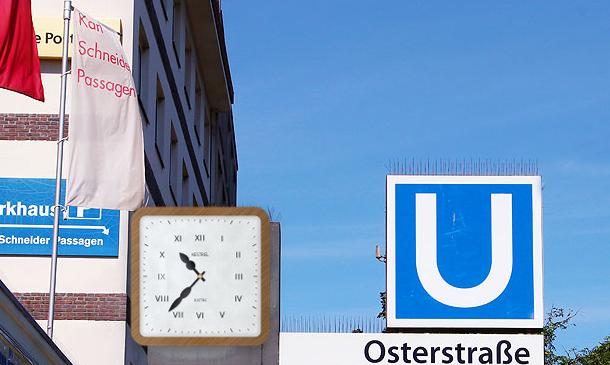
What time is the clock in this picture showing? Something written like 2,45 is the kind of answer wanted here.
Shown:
10,37
